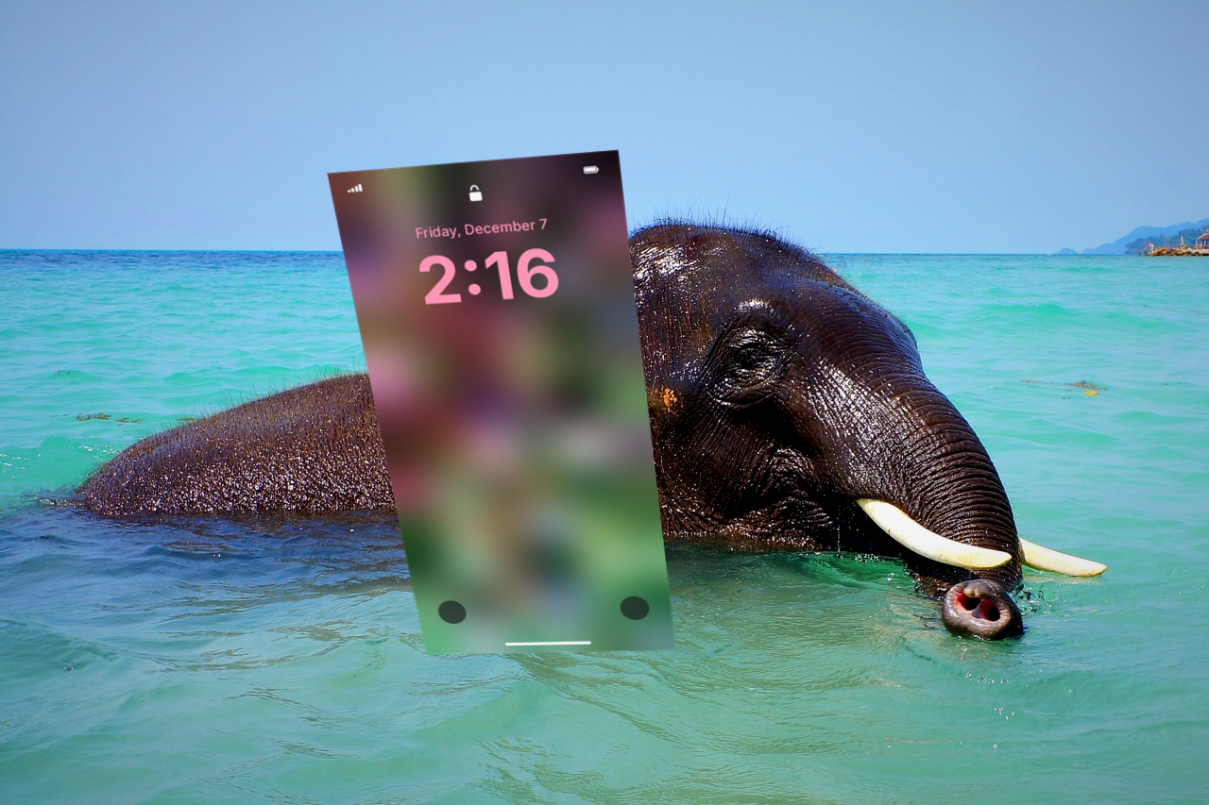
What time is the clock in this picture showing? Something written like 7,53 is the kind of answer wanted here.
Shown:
2,16
